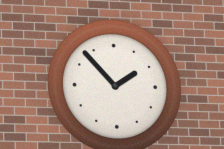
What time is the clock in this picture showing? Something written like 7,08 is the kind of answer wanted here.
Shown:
1,53
